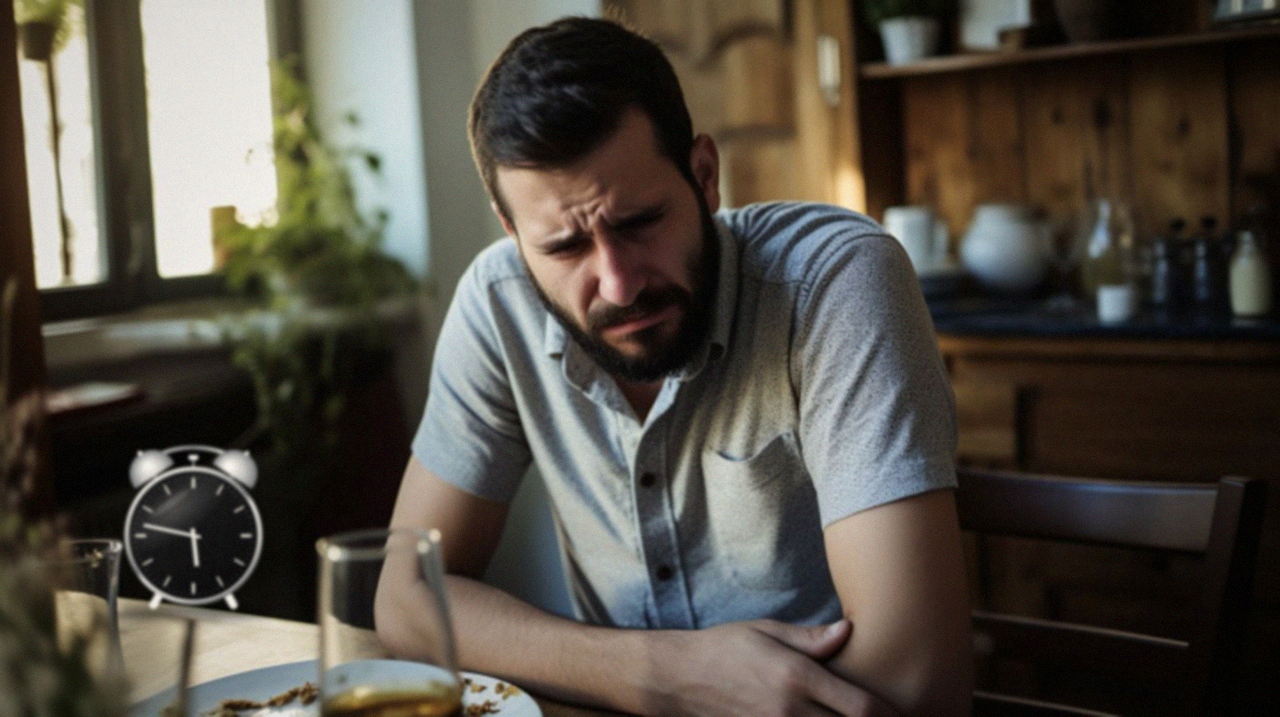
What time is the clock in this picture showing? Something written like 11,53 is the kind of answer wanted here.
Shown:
5,47
